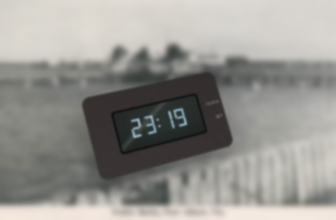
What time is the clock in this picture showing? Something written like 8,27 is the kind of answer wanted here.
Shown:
23,19
